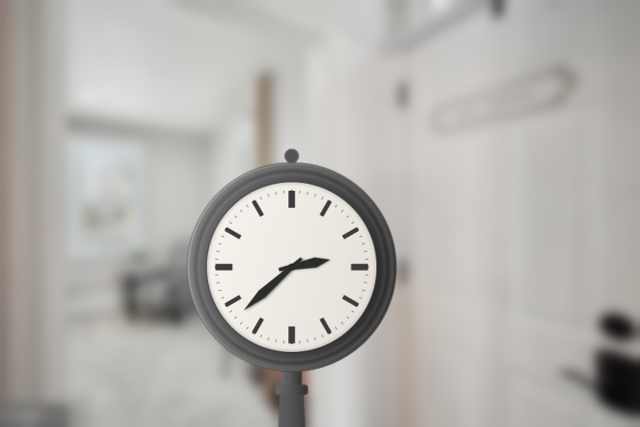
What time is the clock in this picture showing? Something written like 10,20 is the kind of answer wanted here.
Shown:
2,38
